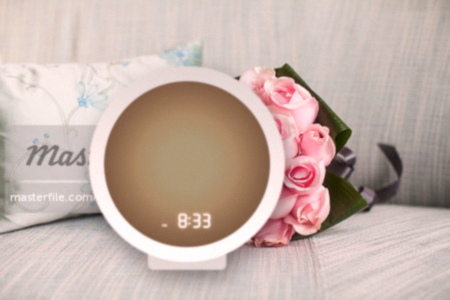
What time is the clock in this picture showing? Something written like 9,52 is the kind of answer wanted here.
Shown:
8,33
